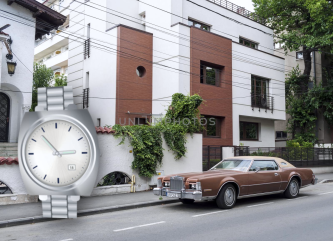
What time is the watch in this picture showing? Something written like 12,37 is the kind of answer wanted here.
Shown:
2,53
